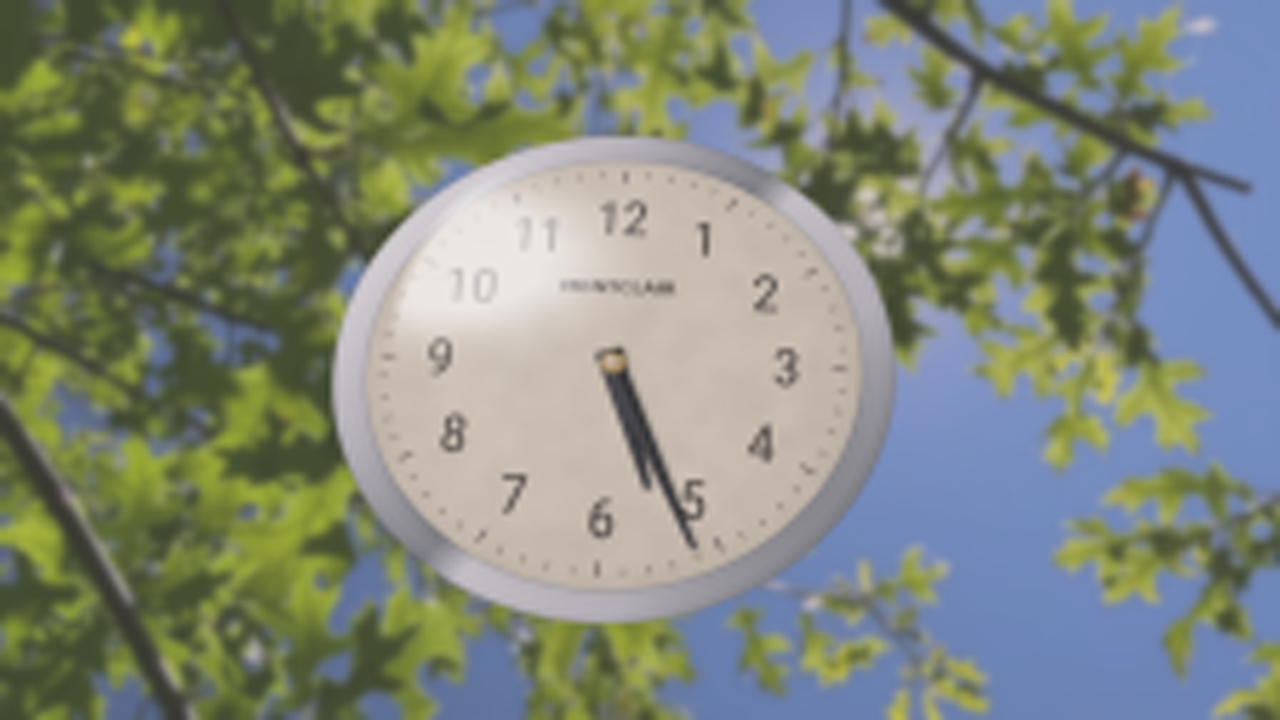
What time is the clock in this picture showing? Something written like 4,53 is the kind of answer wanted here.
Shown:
5,26
